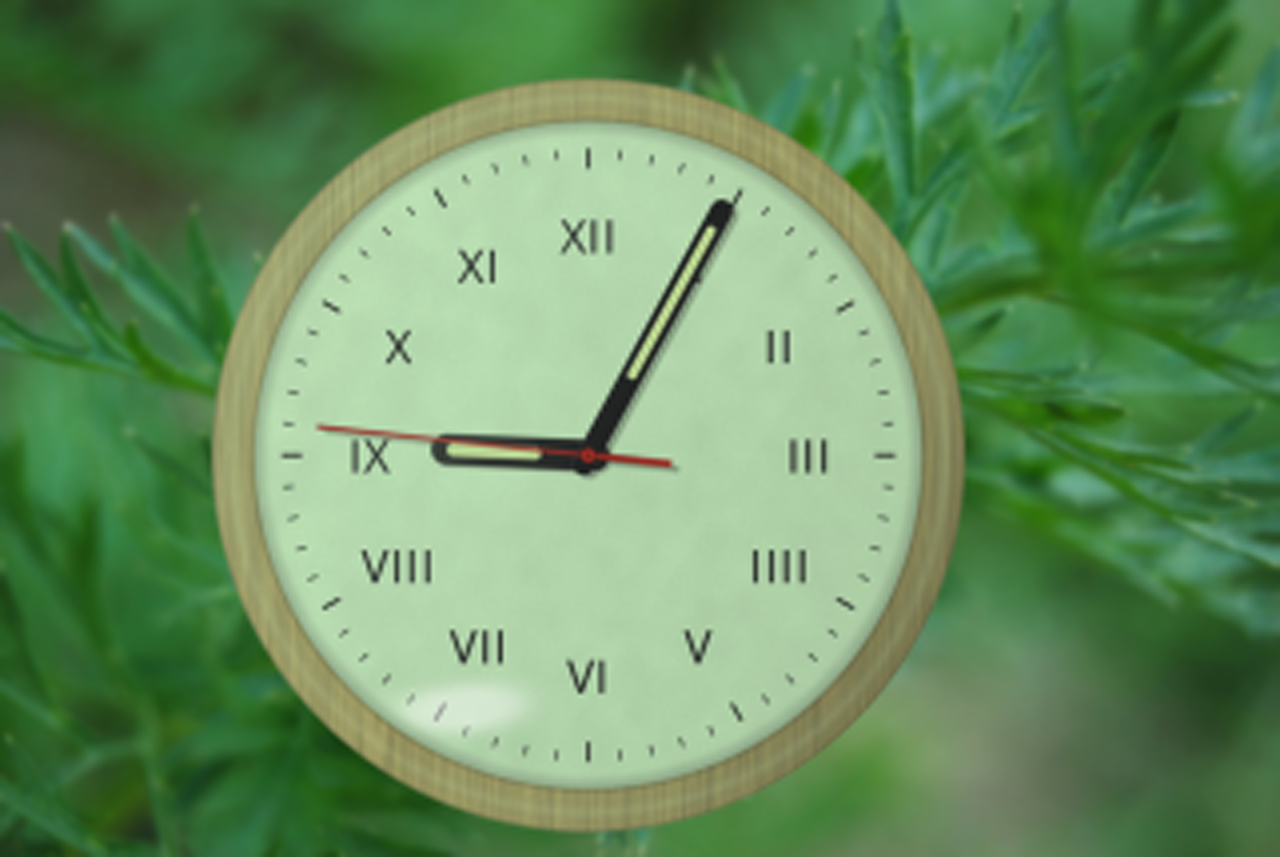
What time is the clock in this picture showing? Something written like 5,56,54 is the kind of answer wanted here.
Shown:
9,04,46
